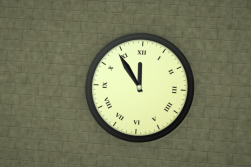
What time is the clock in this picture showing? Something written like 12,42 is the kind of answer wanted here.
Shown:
11,54
